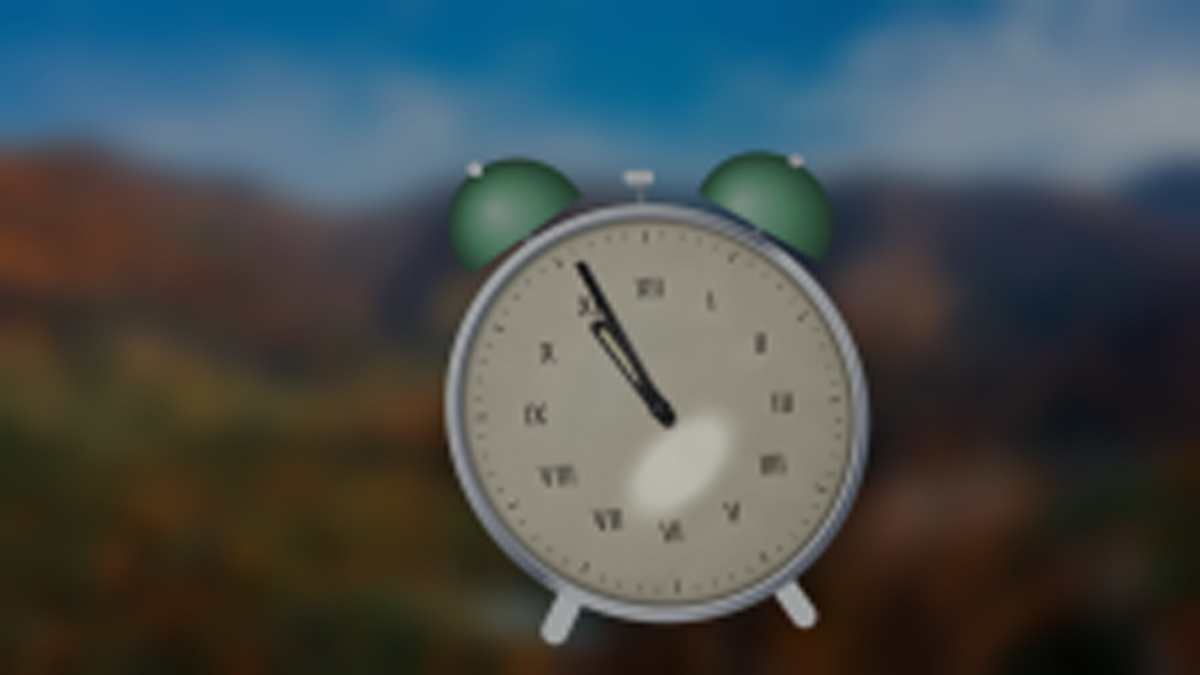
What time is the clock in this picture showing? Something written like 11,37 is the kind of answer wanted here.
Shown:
10,56
